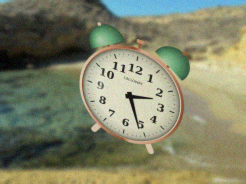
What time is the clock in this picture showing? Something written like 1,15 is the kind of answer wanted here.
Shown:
2,26
